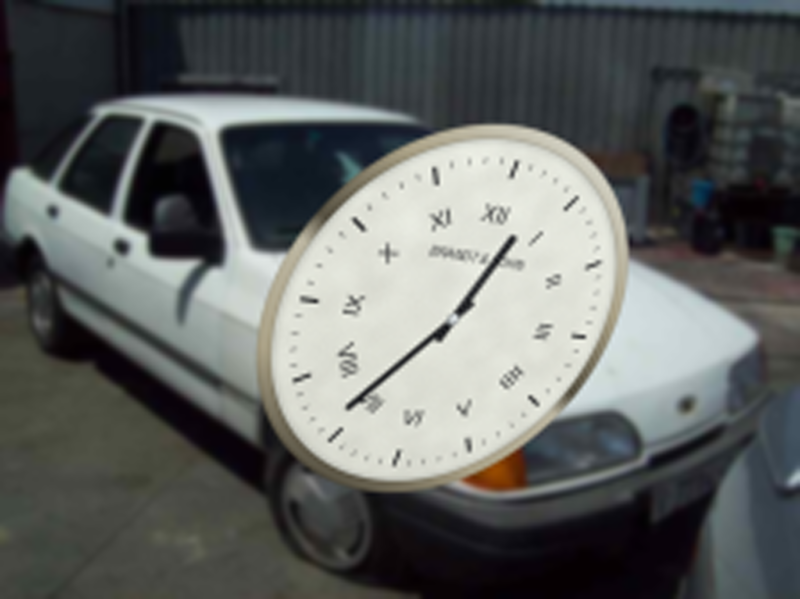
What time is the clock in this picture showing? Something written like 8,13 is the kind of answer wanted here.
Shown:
12,36
